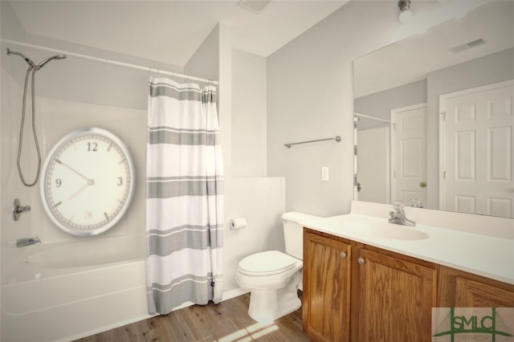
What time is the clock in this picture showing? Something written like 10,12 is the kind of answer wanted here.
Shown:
7,50
